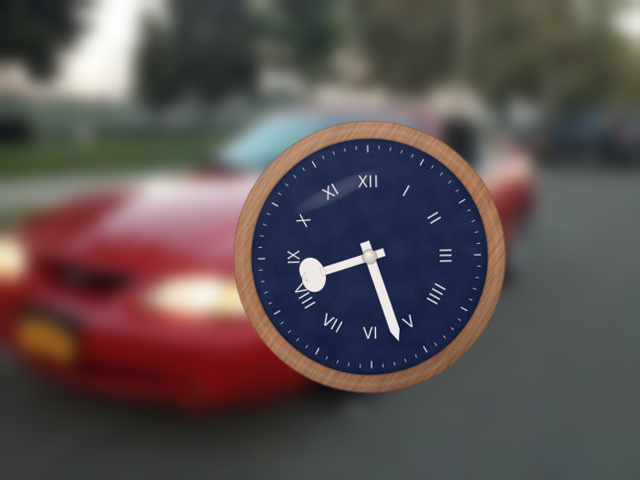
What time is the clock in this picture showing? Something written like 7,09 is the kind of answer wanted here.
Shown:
8,27
